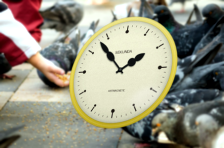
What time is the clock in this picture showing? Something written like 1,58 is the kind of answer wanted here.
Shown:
1,53
